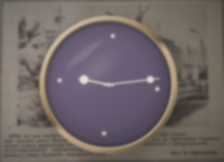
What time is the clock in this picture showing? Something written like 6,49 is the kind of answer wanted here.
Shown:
9,13
